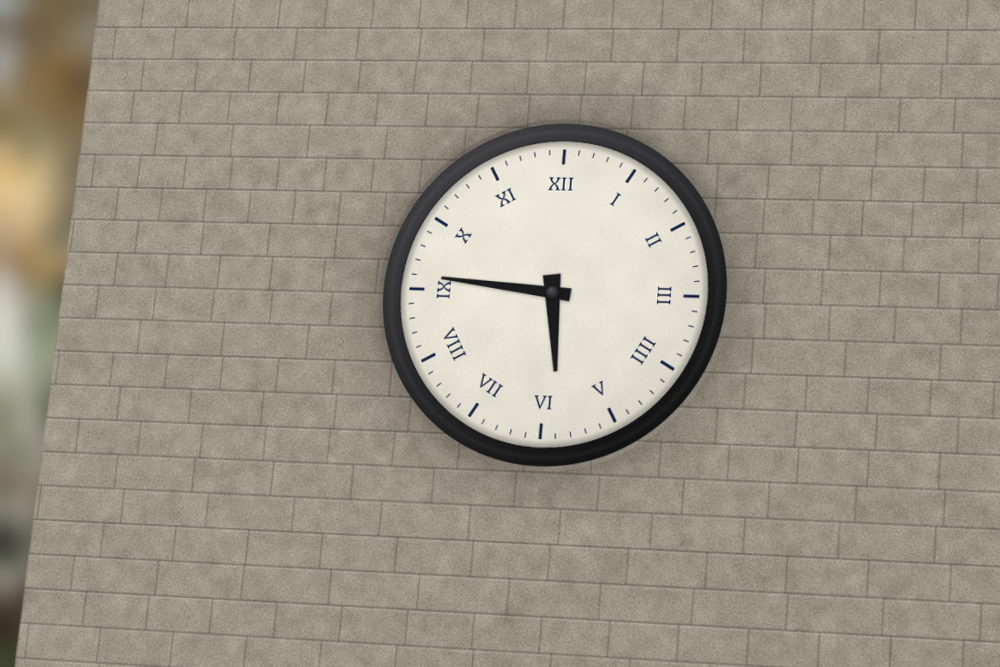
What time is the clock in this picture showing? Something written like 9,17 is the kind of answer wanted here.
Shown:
5,46
